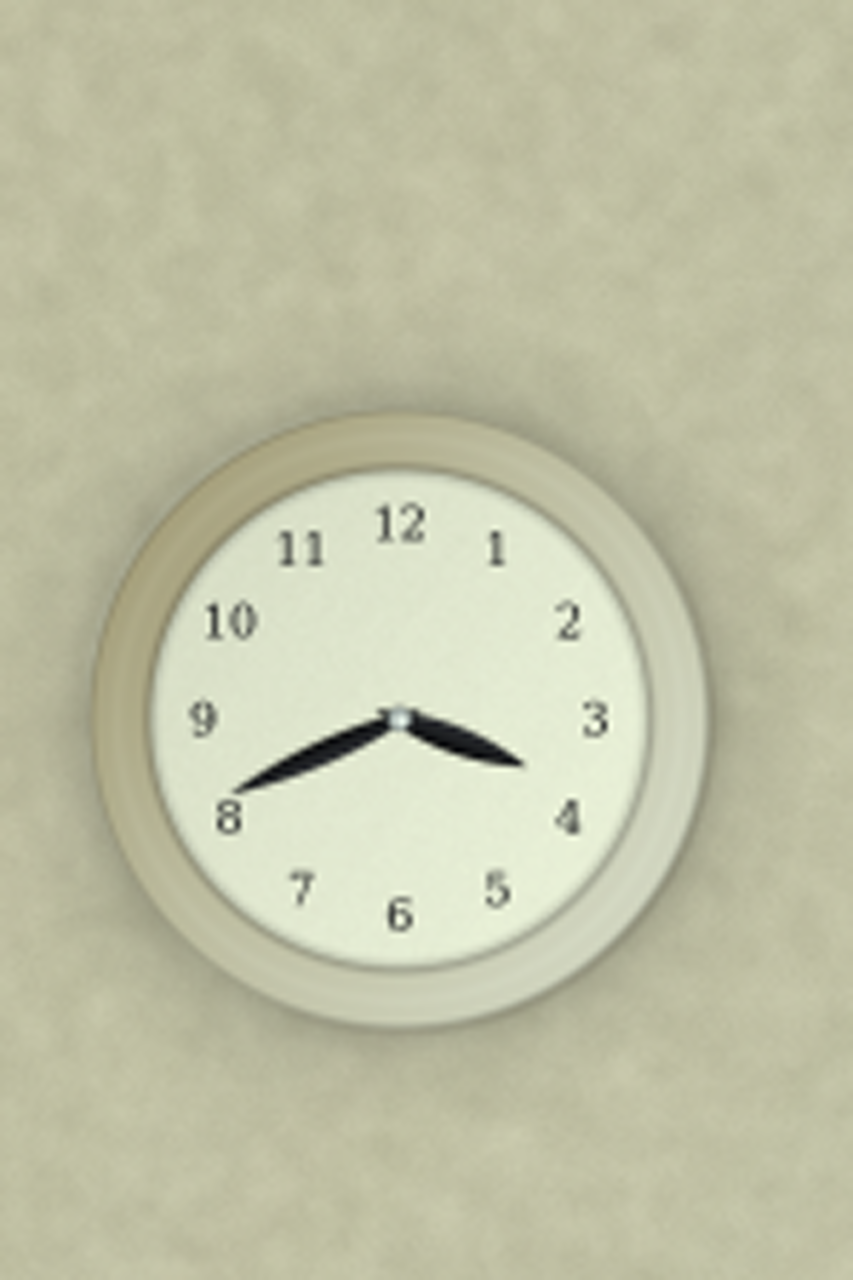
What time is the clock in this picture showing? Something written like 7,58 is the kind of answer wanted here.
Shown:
3,41
